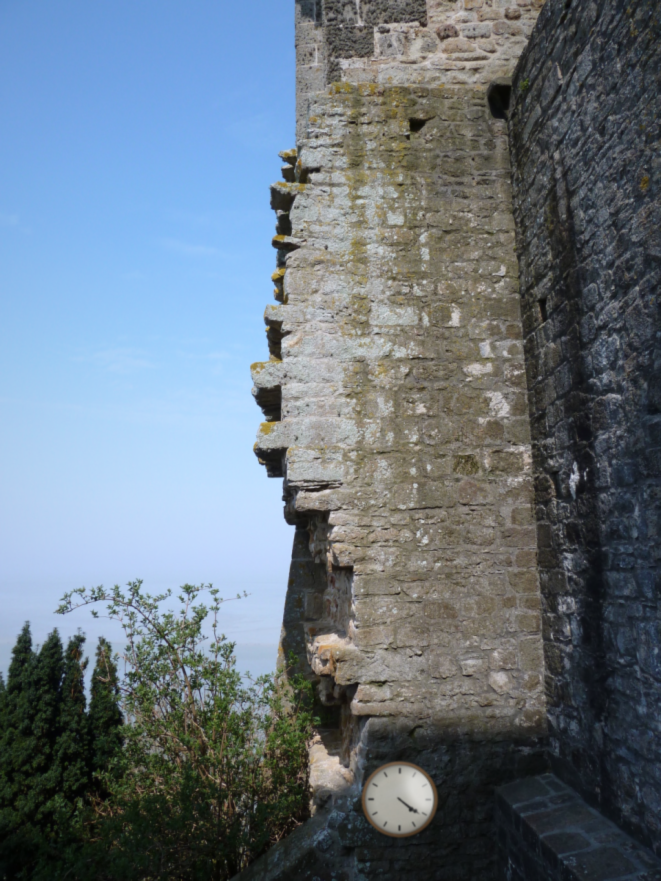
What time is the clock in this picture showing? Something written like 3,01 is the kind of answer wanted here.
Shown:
4,21
